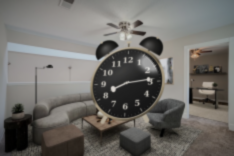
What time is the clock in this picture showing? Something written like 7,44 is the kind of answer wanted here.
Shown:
8,14
